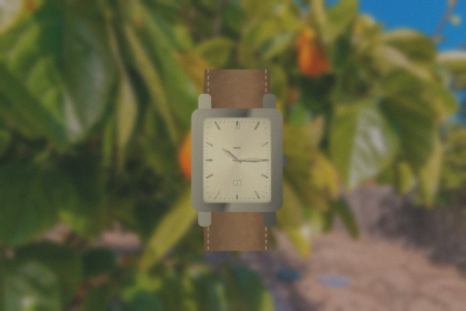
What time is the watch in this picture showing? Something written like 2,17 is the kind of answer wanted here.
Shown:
10,15
